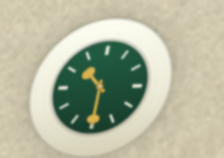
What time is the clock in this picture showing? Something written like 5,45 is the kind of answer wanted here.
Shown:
10,30
